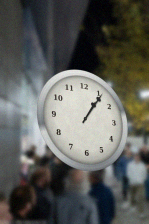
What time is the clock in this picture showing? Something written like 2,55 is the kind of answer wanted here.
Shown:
1,06
